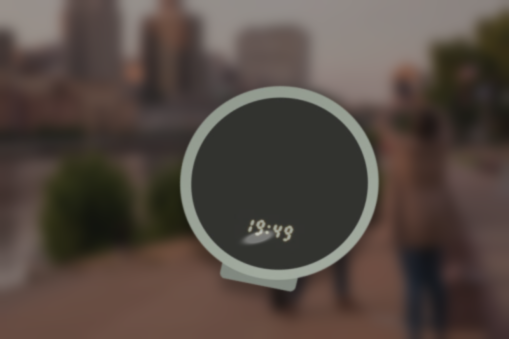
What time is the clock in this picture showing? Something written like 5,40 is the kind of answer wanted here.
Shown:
19,49
